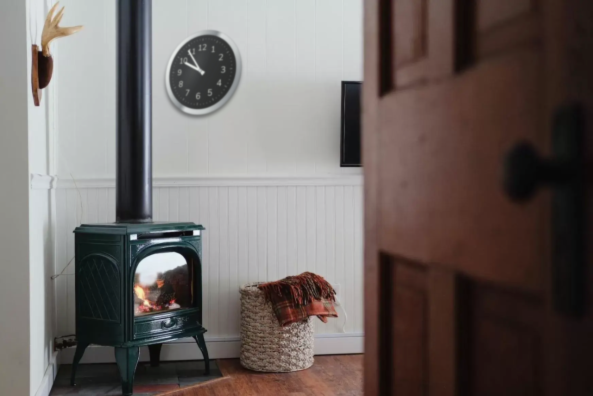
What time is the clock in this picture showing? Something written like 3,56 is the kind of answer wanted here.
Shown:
9,54
